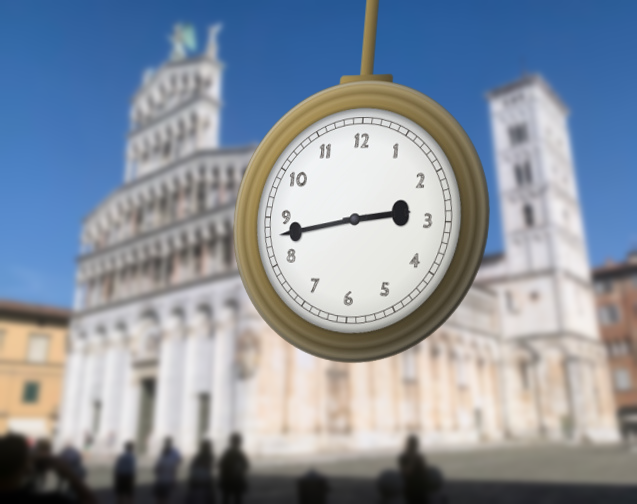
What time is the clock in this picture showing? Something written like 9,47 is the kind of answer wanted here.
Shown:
2,43
